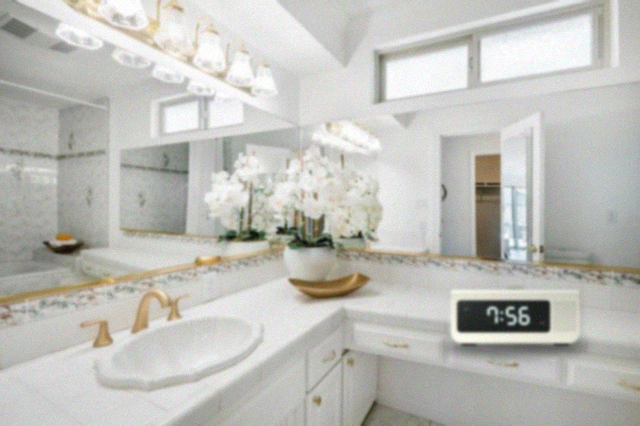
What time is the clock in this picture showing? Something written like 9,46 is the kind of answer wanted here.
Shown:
7,56
